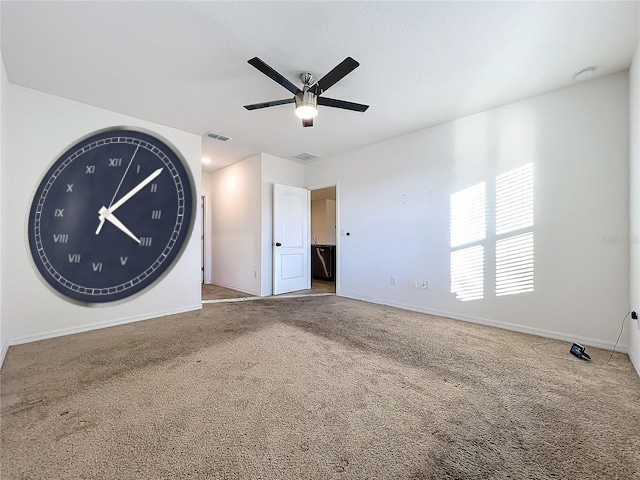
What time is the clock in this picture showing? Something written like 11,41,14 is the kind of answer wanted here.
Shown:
4,08,03
